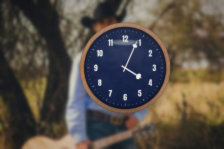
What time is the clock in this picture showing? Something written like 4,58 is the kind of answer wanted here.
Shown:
4,04
